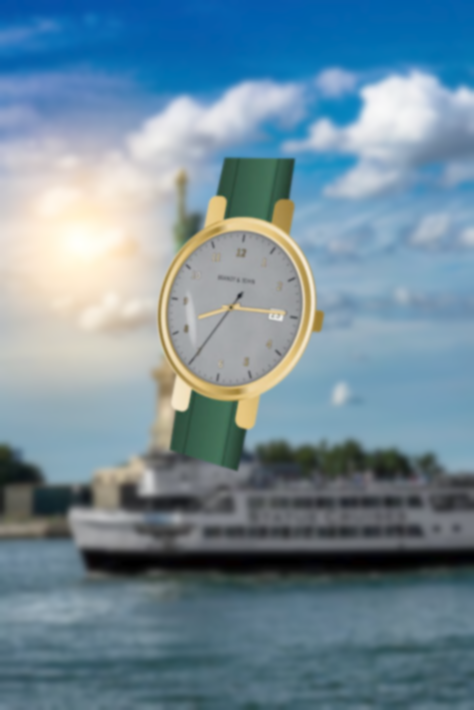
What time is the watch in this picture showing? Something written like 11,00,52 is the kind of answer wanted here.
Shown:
8,14,35
